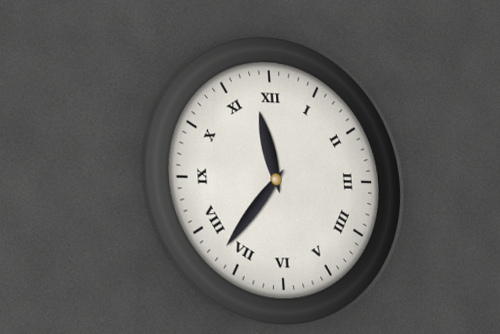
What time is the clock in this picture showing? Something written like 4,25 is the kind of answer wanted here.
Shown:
11,37
